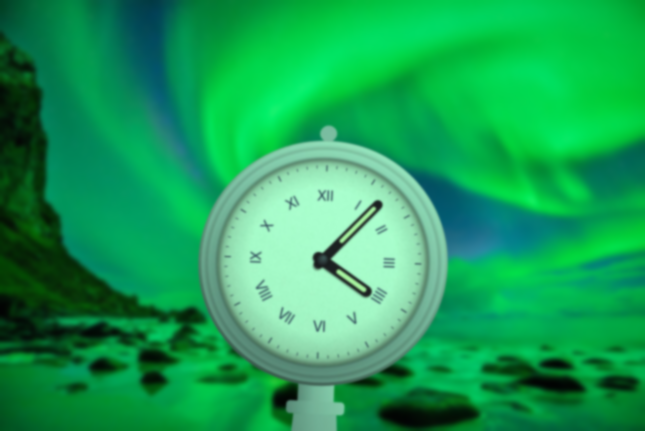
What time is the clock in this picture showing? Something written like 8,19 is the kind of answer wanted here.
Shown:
4,07
